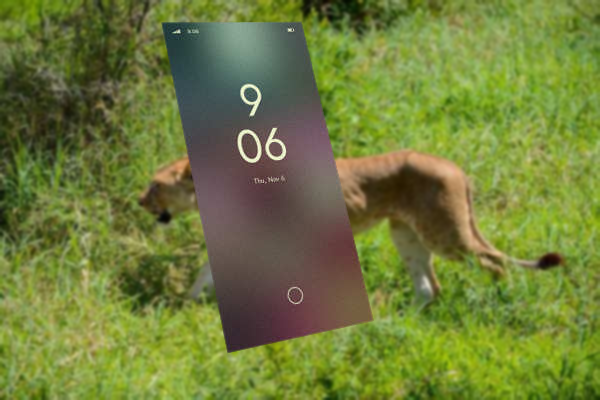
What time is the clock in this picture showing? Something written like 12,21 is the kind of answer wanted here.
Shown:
9,06
